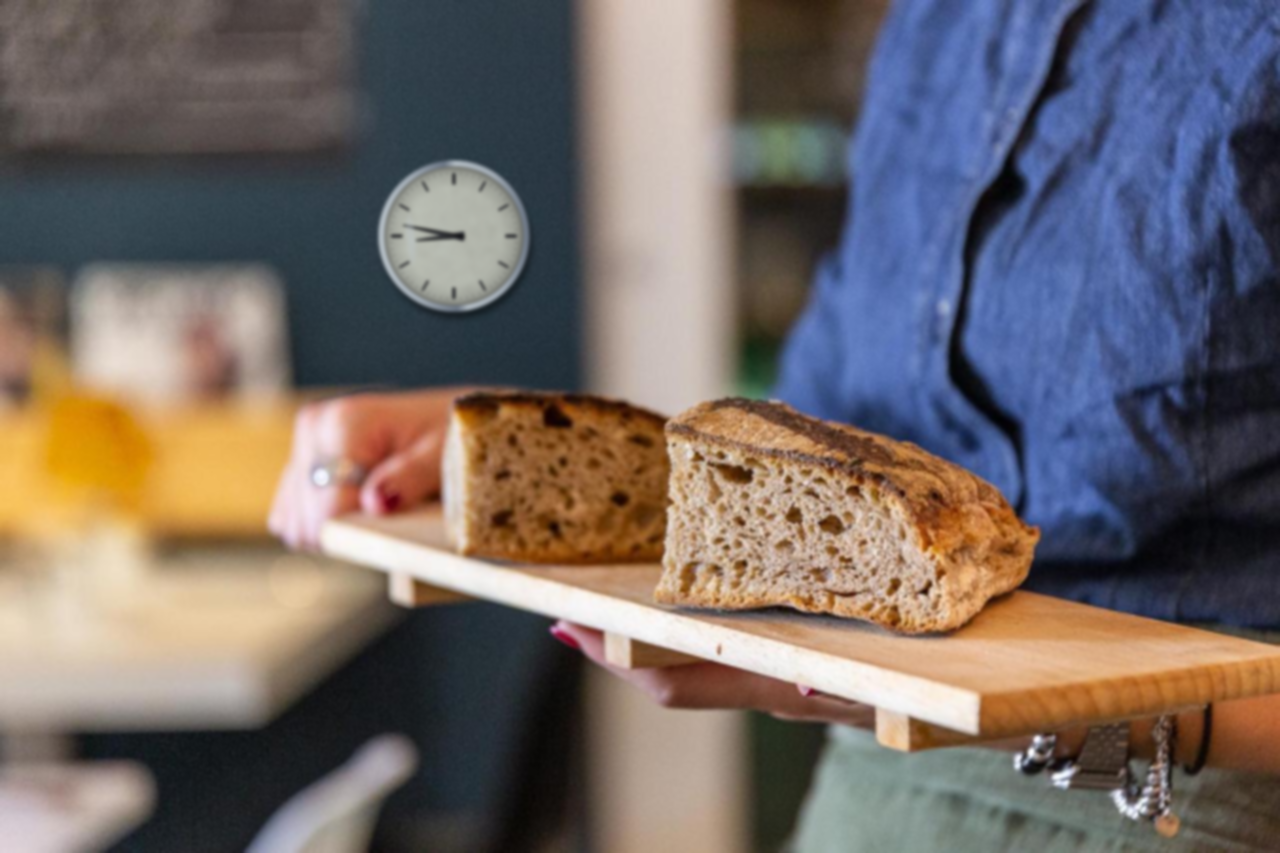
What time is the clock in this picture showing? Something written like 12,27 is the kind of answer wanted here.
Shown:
8,47
